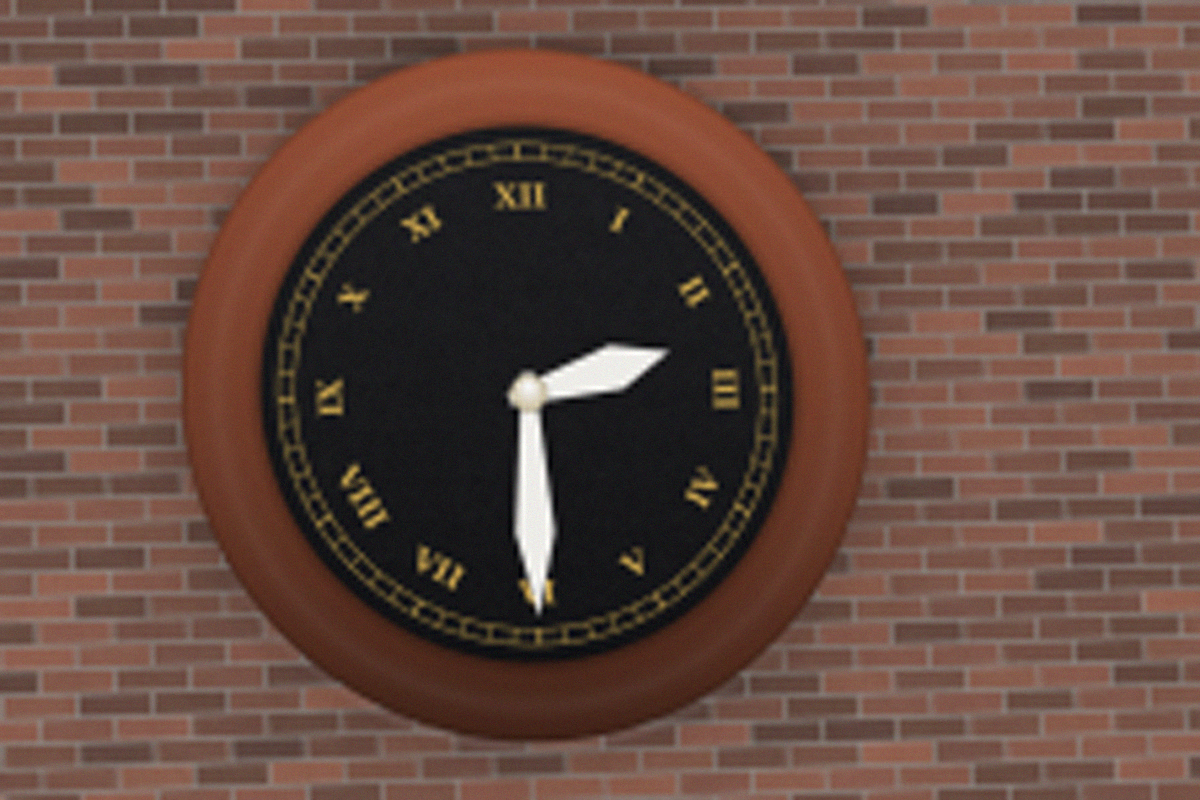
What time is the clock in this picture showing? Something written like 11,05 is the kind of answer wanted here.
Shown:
2,30
